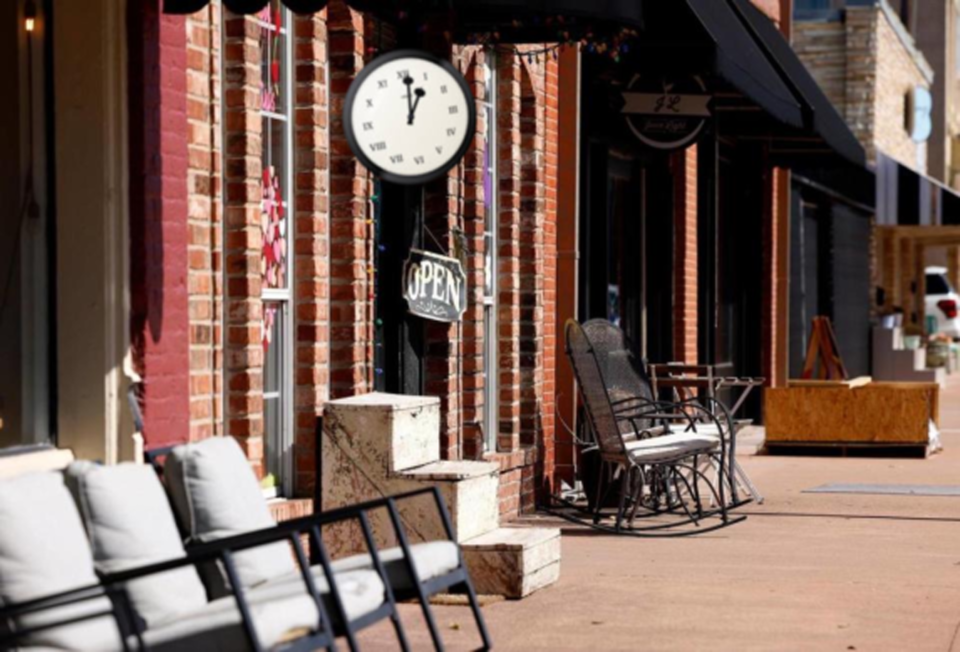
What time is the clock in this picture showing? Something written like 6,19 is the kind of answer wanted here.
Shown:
1,01
